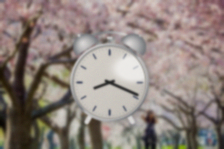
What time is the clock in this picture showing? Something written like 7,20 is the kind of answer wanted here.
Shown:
8,19
